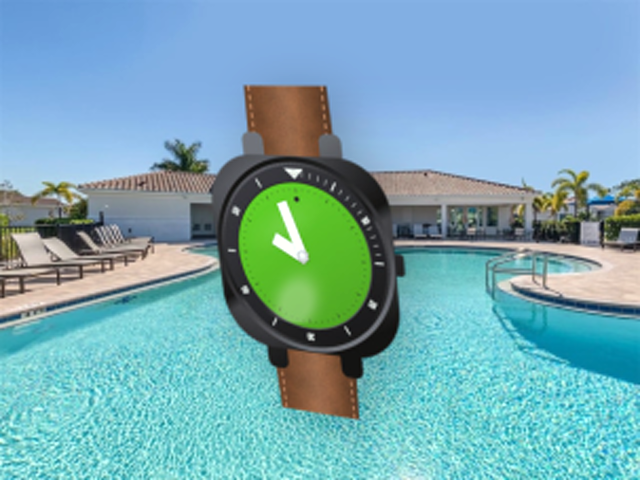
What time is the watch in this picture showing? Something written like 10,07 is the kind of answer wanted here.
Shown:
9,57
